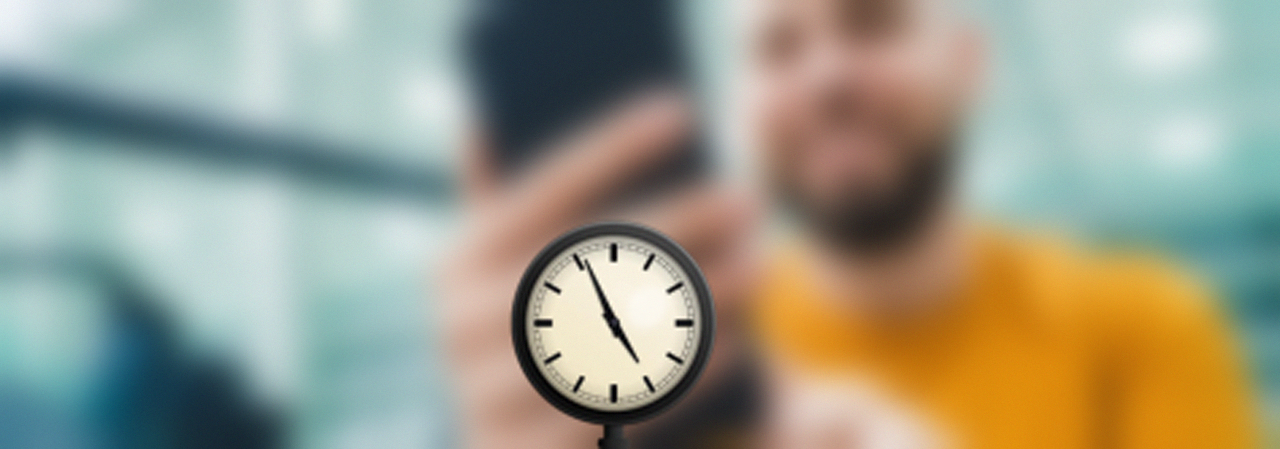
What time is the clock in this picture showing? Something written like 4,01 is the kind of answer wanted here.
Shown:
4,56
